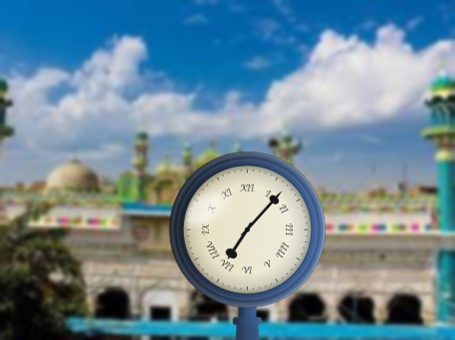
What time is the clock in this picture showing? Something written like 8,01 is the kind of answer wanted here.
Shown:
7,07
